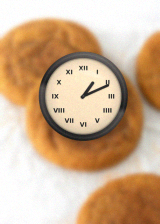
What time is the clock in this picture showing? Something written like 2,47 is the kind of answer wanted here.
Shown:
1,11
